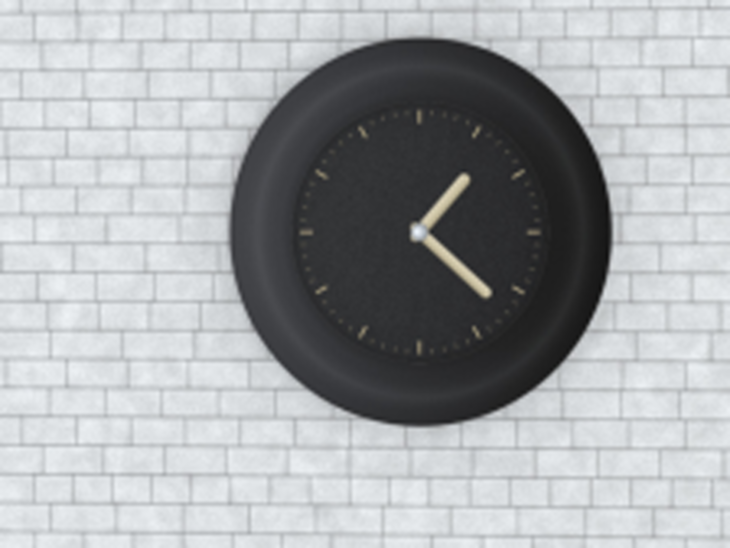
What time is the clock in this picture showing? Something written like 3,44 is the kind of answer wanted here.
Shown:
1,22
